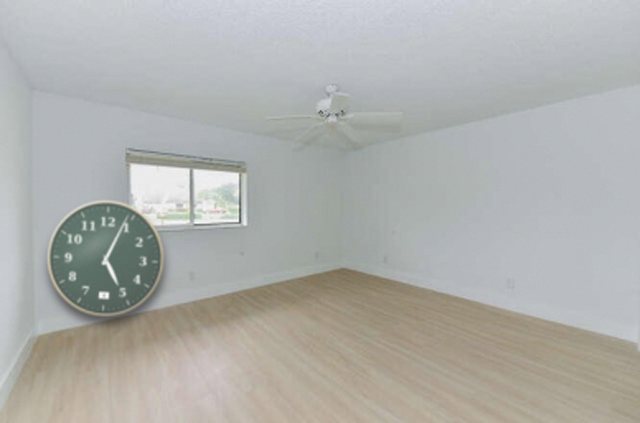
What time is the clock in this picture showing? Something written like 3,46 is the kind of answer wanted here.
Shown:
5,04
